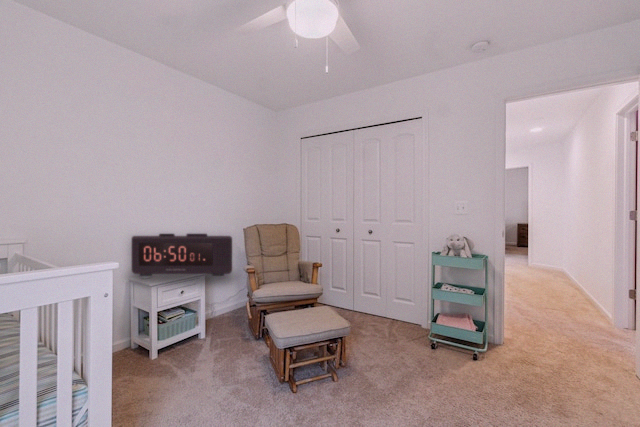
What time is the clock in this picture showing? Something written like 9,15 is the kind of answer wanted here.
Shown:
6,50
